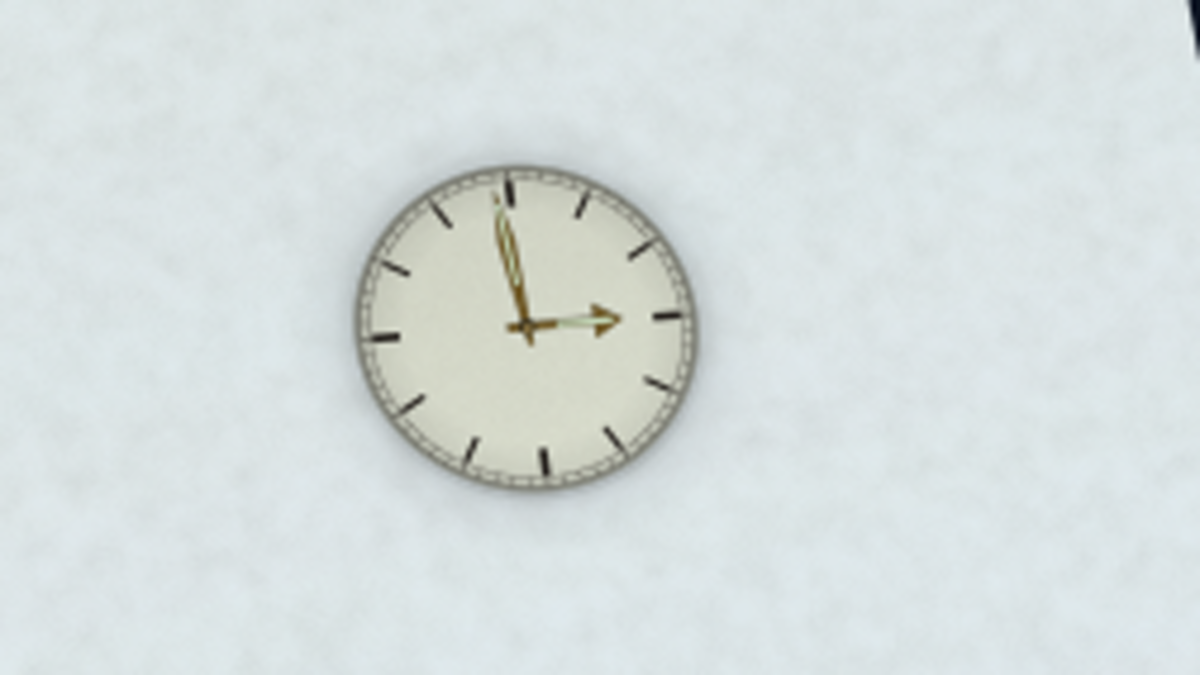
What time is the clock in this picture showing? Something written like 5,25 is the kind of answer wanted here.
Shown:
2,59
